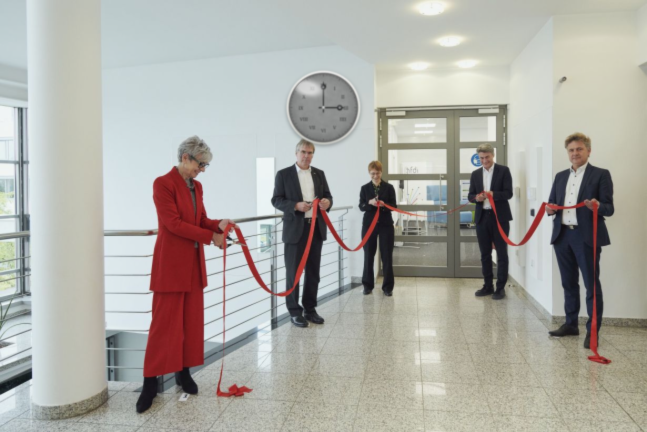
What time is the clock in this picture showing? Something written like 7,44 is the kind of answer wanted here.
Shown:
3,00
